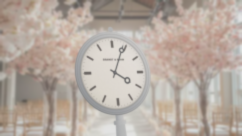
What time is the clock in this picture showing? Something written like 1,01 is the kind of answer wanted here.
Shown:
4,04
